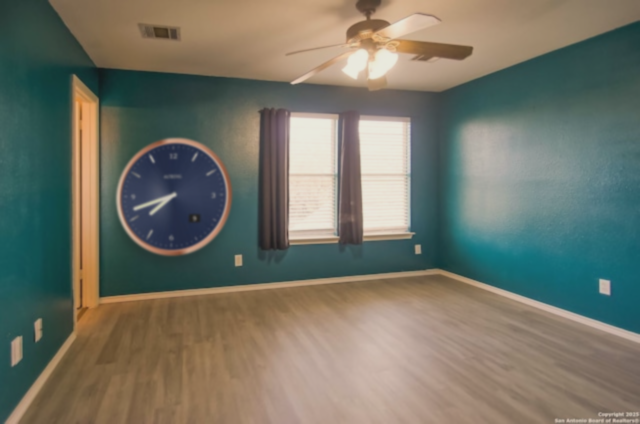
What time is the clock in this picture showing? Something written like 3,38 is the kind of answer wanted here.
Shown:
7,42
